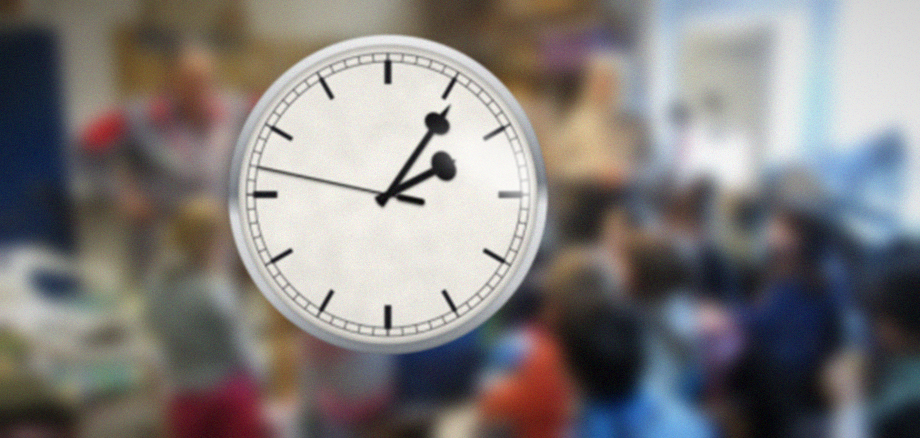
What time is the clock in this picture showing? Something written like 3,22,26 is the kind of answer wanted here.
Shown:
2,05,47
